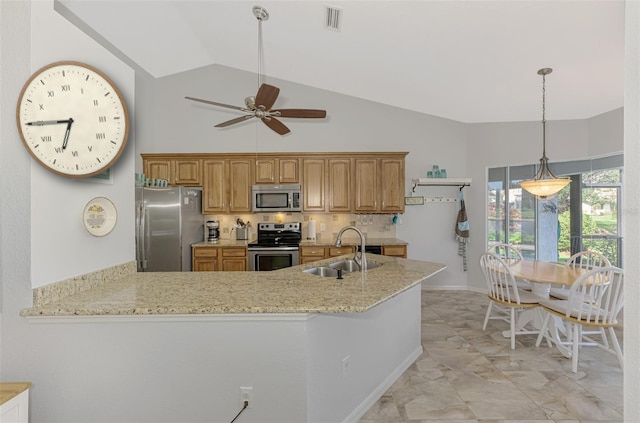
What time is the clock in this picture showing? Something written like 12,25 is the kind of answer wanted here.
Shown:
6,45
